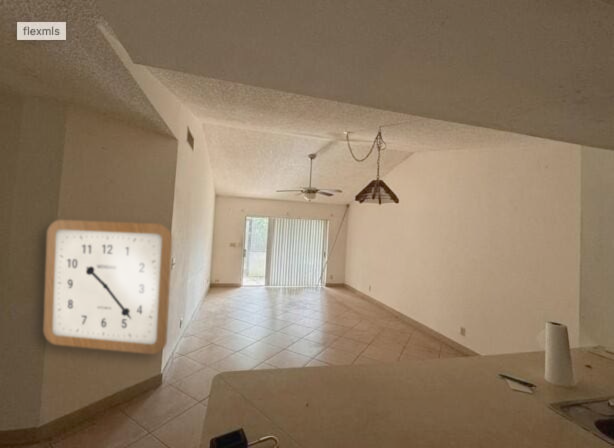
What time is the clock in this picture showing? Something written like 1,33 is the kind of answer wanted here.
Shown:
10,23
